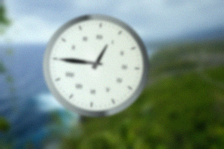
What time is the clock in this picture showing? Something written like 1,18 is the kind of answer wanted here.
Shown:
12,45
